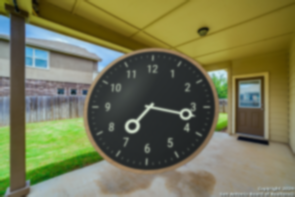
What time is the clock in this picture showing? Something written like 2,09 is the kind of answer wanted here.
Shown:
7,17
